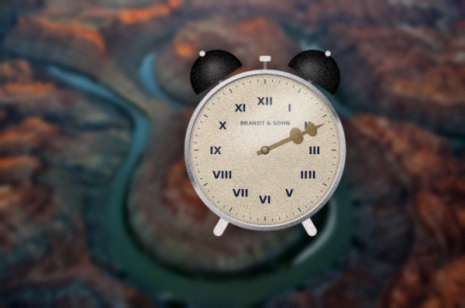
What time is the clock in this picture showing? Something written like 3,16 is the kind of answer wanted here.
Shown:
2,11
